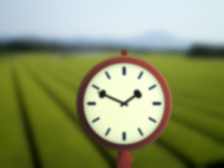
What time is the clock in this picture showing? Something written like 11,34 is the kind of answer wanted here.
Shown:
1,49
